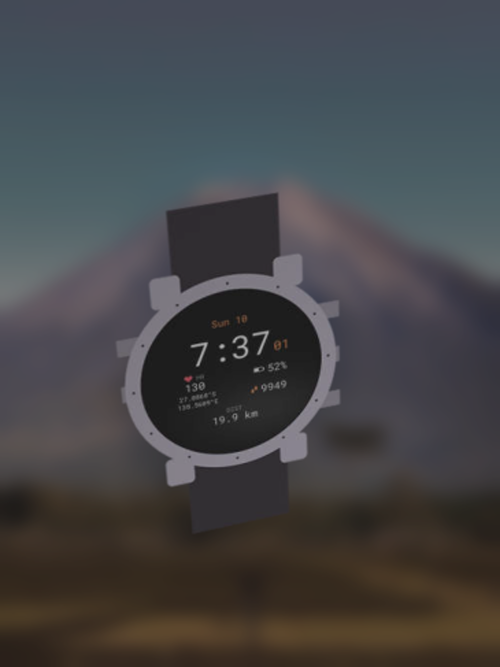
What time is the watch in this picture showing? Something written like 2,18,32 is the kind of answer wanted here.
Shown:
7,37,01
